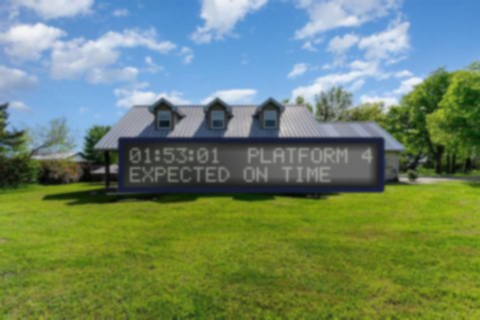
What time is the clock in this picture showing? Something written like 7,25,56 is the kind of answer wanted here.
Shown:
1,53,01
